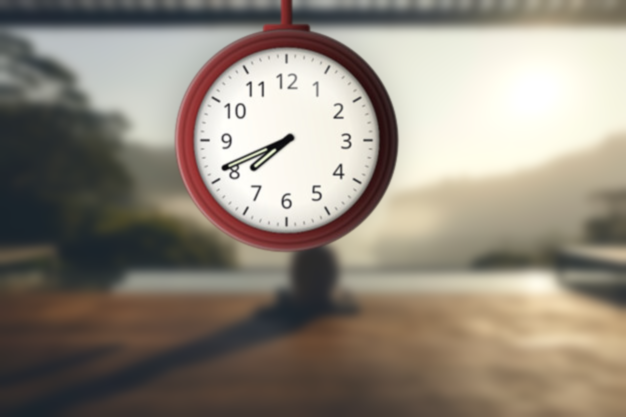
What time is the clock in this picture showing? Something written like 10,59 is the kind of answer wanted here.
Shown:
7,41
